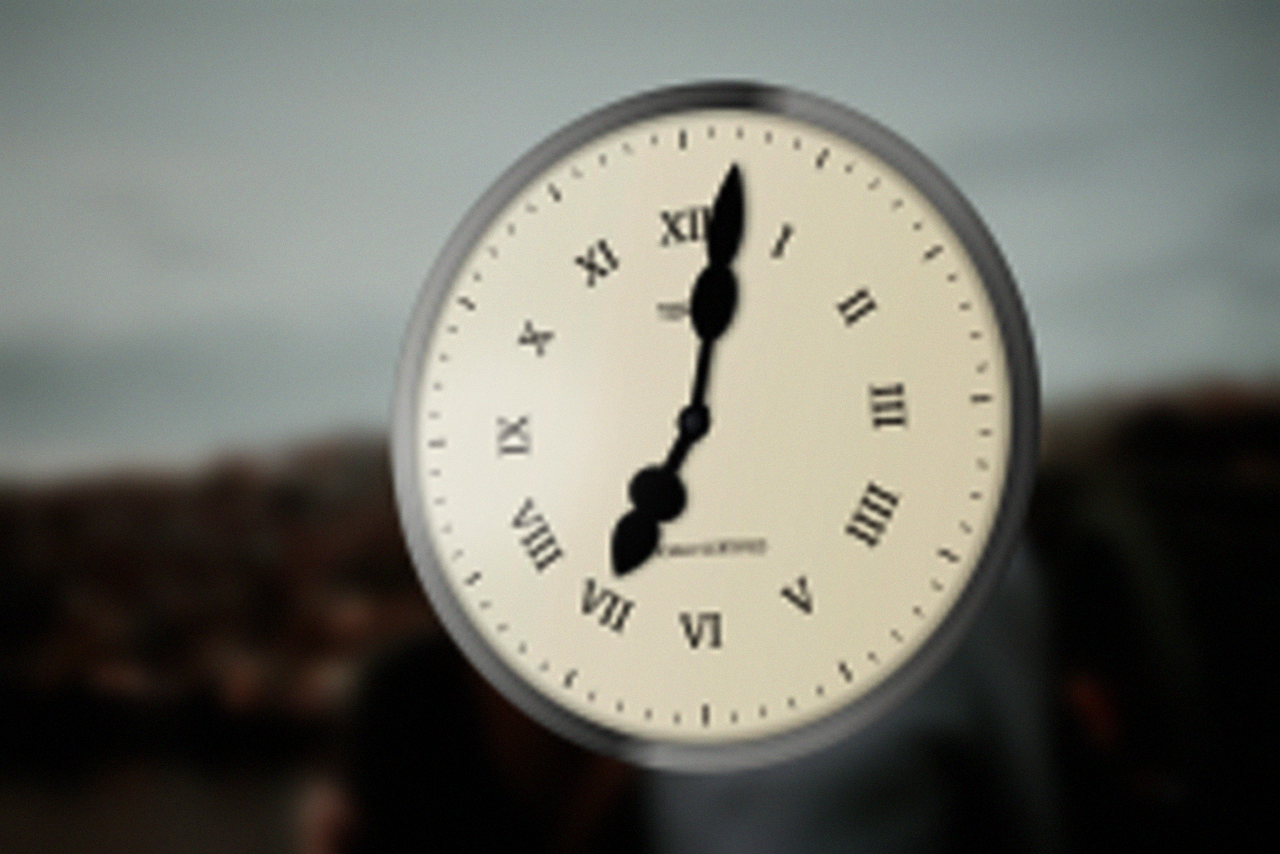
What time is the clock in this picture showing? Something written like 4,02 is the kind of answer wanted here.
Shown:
7,02
